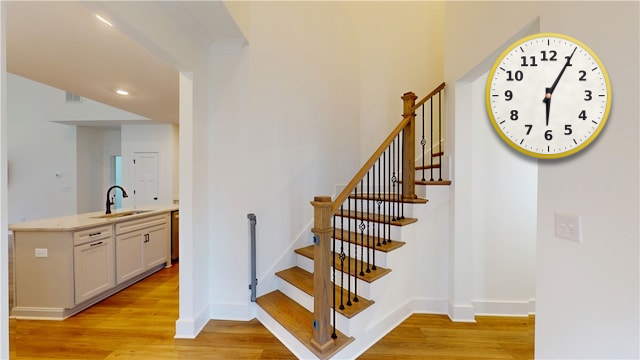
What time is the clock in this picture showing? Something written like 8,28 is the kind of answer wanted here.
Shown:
6,05
